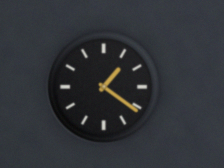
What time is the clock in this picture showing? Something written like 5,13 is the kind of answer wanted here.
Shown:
1,21
